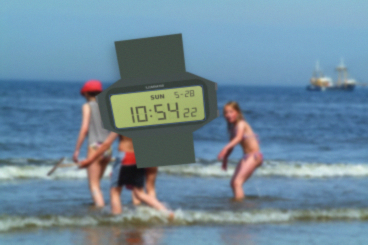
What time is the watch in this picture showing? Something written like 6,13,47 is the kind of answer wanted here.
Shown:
10,54,22
